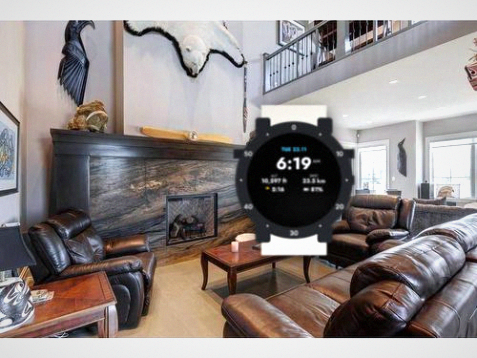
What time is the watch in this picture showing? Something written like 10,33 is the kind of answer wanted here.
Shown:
6,19
